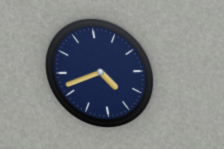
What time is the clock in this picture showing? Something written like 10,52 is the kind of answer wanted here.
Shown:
4,42
